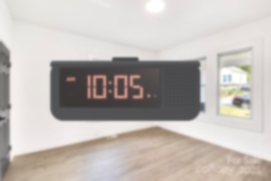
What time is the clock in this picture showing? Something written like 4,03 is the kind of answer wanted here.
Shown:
10,05
